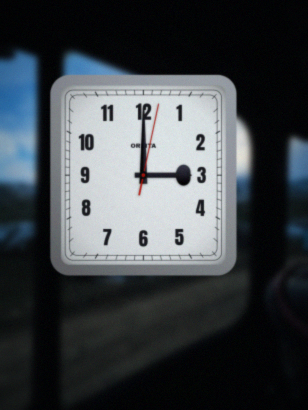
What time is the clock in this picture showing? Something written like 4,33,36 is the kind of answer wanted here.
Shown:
3,00,02
